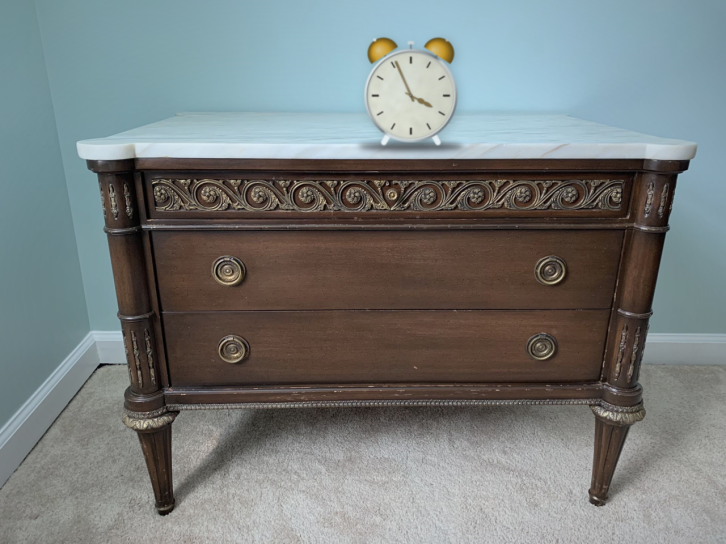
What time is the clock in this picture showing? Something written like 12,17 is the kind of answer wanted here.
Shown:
3,56
